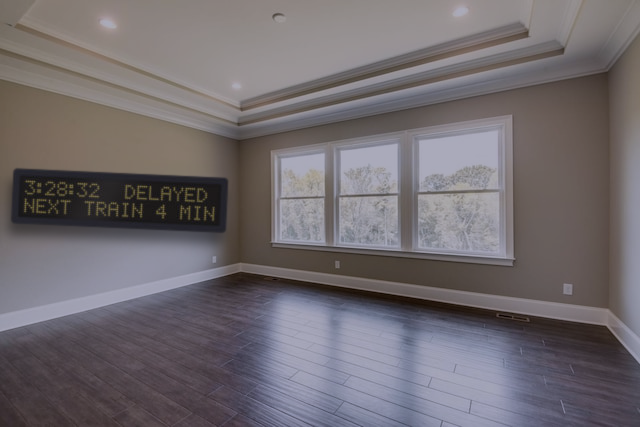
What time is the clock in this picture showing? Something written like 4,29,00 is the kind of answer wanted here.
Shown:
3,28,32
